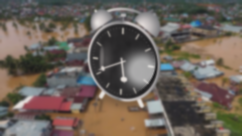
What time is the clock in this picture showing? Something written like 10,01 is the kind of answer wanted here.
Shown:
5,41
